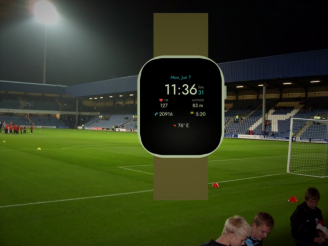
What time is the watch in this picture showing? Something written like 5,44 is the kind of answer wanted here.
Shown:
11,36
